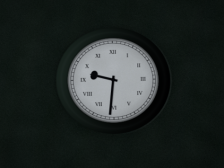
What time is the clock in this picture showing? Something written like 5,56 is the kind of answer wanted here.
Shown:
9,31
